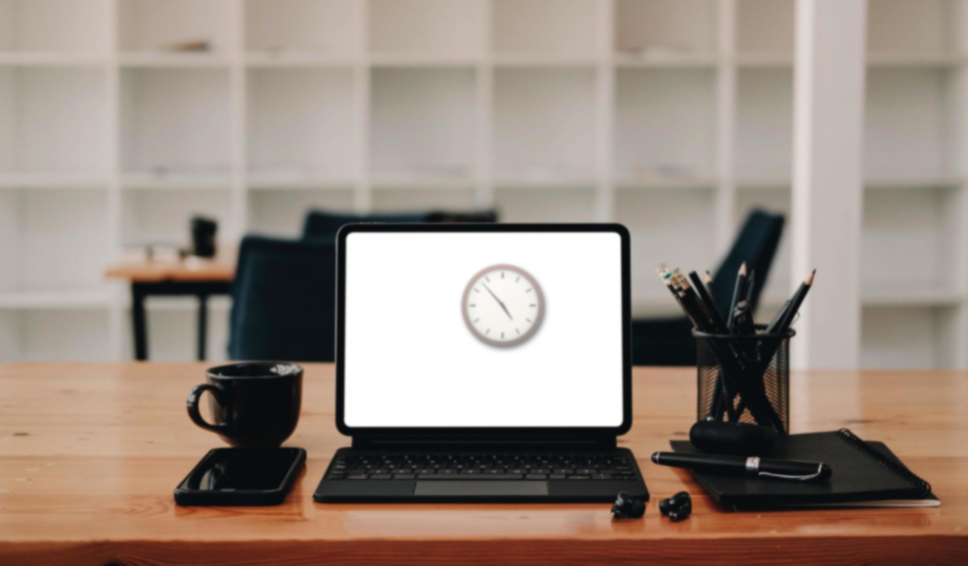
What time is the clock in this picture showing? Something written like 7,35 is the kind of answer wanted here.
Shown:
4,53
